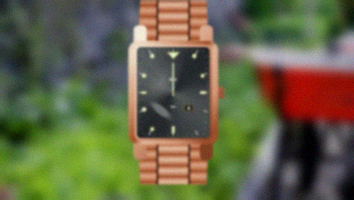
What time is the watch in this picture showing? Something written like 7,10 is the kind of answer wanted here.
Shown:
12,00
